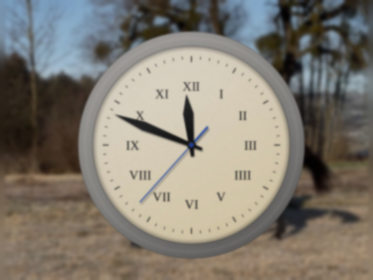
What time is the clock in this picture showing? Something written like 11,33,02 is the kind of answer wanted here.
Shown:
11,48,37
